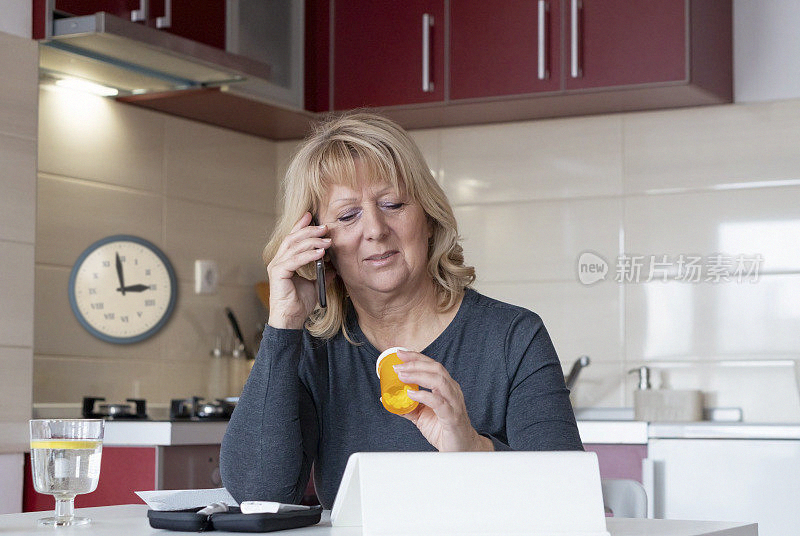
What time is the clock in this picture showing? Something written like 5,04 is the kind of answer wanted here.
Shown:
2,59
